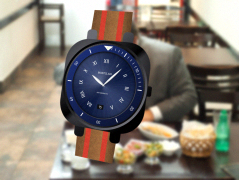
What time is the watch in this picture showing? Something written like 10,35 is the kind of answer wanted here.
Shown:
10,07
